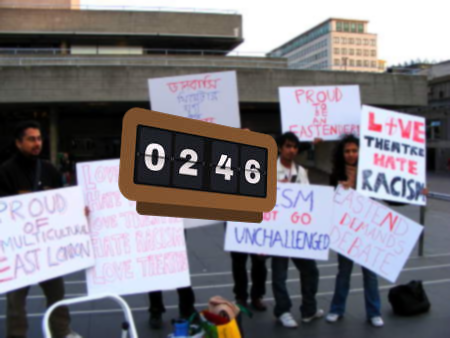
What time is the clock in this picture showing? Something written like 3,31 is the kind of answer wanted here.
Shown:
2,46
